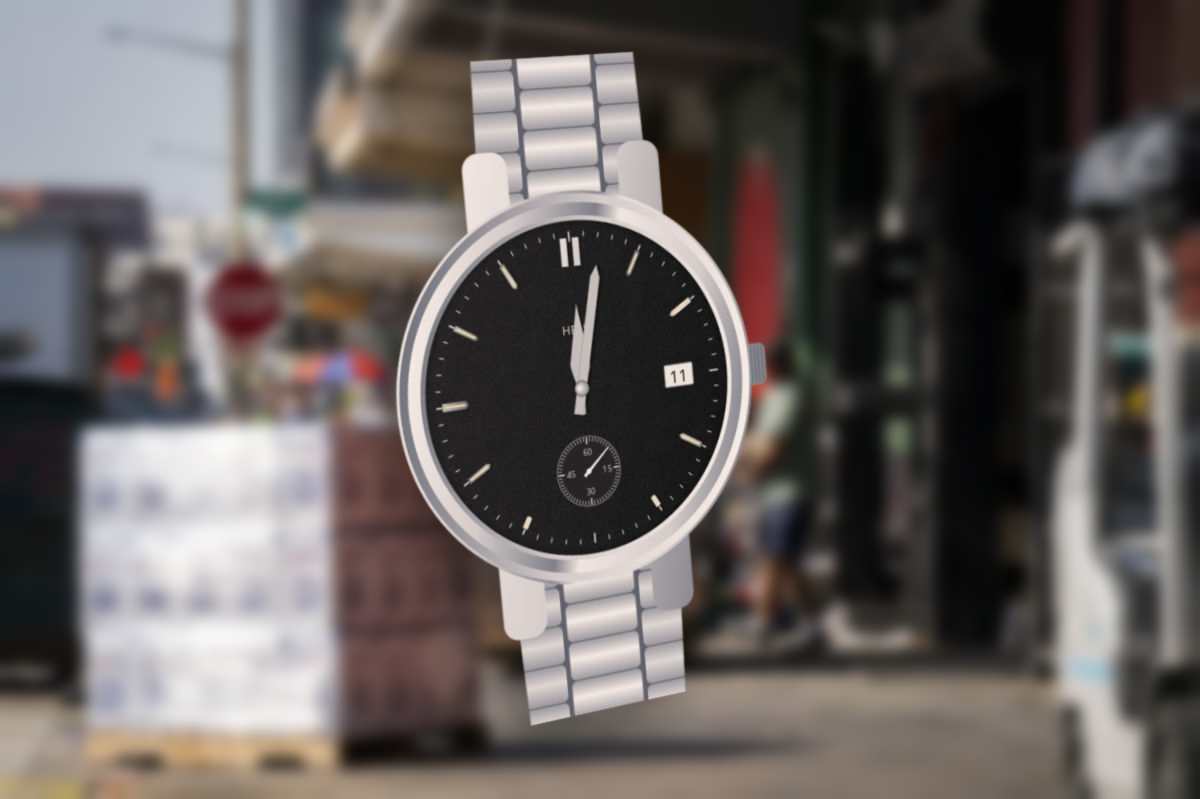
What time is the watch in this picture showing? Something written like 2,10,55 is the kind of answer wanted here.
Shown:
12,02,08
